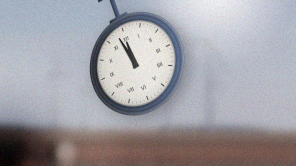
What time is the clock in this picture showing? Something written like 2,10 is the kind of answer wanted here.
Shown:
11,58
